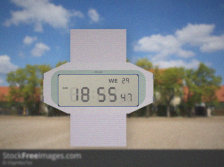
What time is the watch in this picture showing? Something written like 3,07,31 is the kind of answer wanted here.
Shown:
18,55,47
